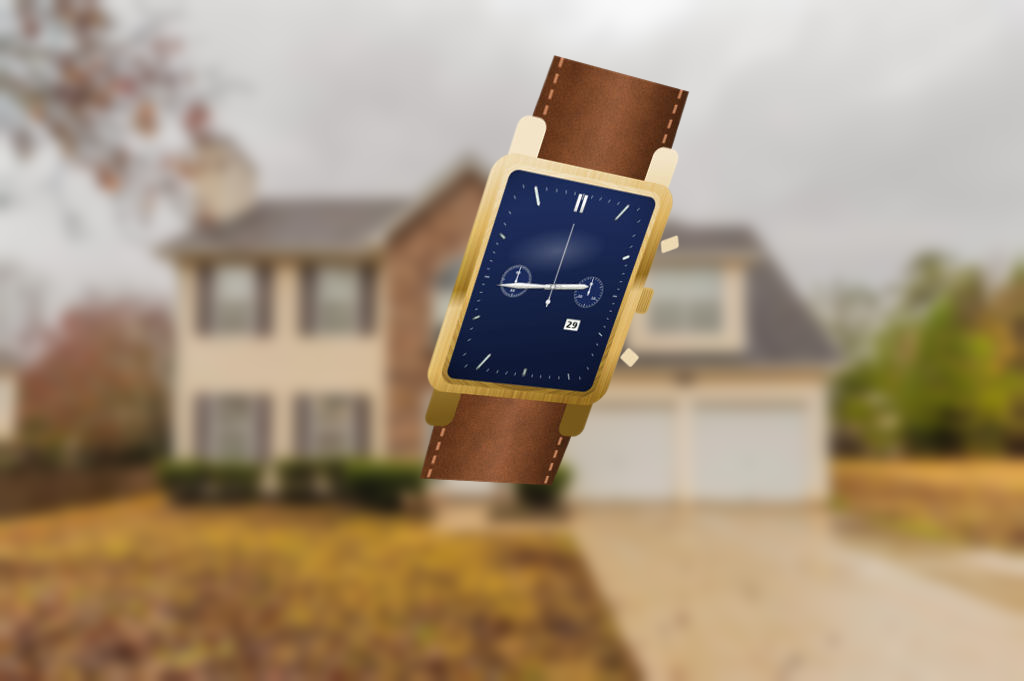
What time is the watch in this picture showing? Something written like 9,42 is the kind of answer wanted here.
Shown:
2,44
